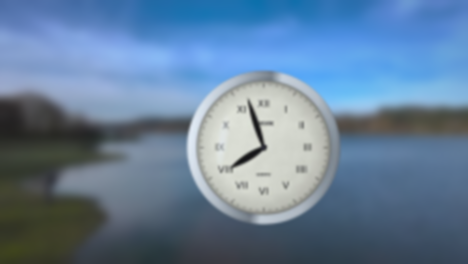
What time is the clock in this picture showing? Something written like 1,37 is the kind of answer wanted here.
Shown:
7,57
